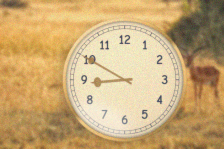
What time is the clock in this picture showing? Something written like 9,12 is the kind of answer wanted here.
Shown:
8,50
